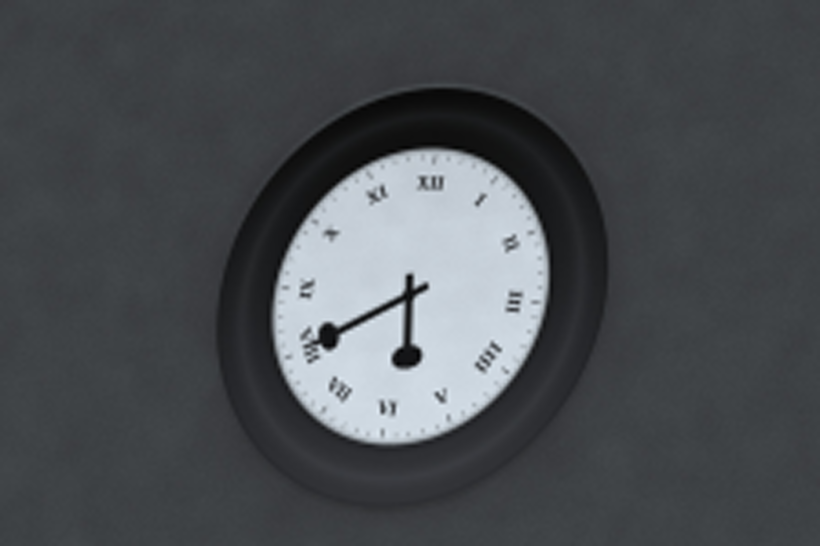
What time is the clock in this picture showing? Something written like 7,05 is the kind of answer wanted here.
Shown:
5,40
